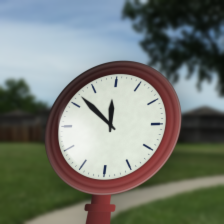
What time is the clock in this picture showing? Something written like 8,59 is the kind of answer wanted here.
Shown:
11,52
